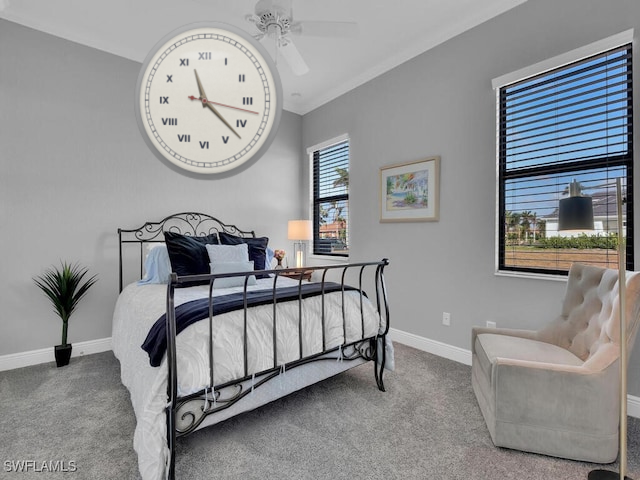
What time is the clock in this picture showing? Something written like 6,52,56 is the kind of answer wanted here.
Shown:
11,22,17
